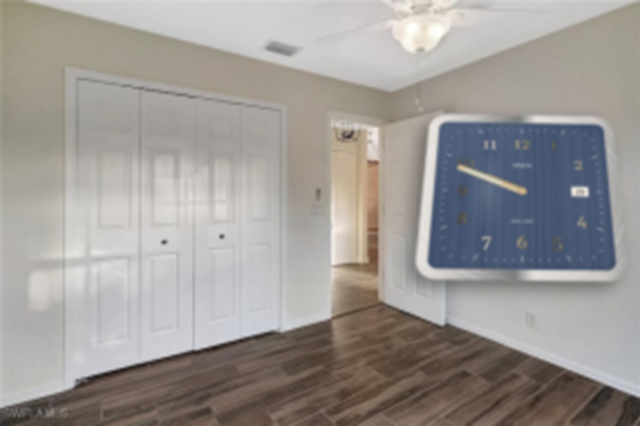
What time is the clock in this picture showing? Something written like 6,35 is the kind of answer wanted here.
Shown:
9,49
